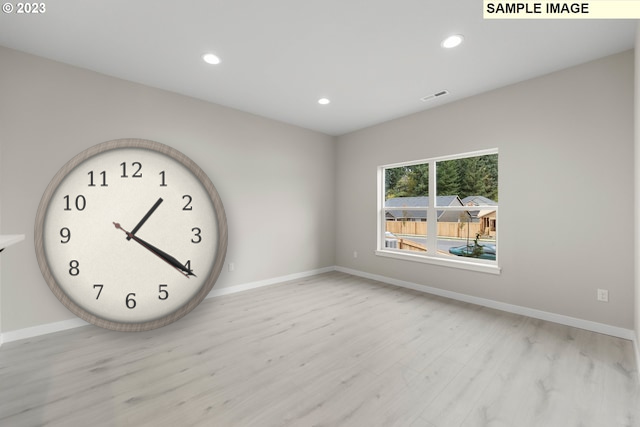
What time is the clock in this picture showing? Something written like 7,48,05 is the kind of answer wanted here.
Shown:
1,20,21
